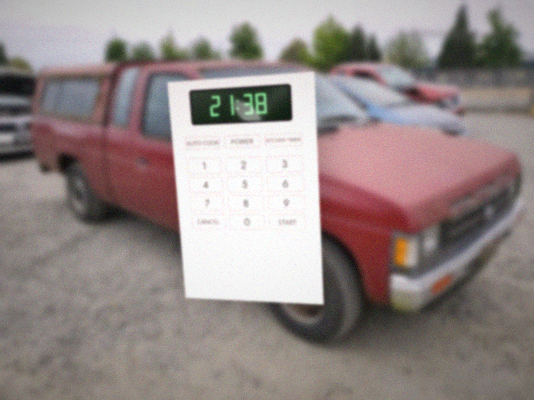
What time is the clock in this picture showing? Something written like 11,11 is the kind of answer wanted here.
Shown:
21,38
